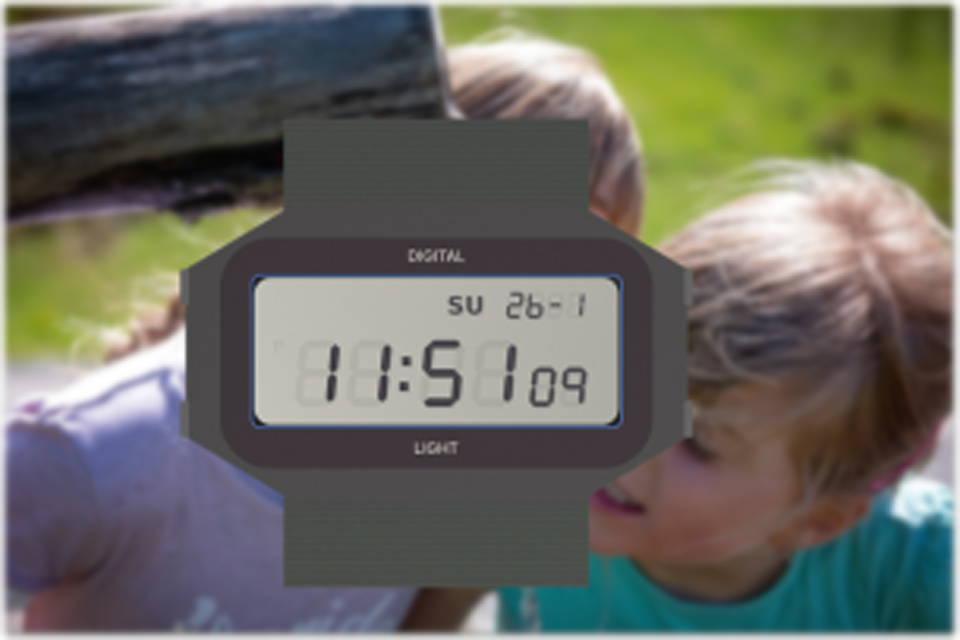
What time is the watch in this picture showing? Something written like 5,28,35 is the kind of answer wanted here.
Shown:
11,51,09
